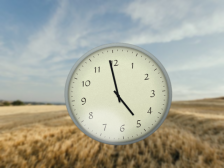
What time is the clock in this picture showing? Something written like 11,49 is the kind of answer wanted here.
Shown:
4,59
